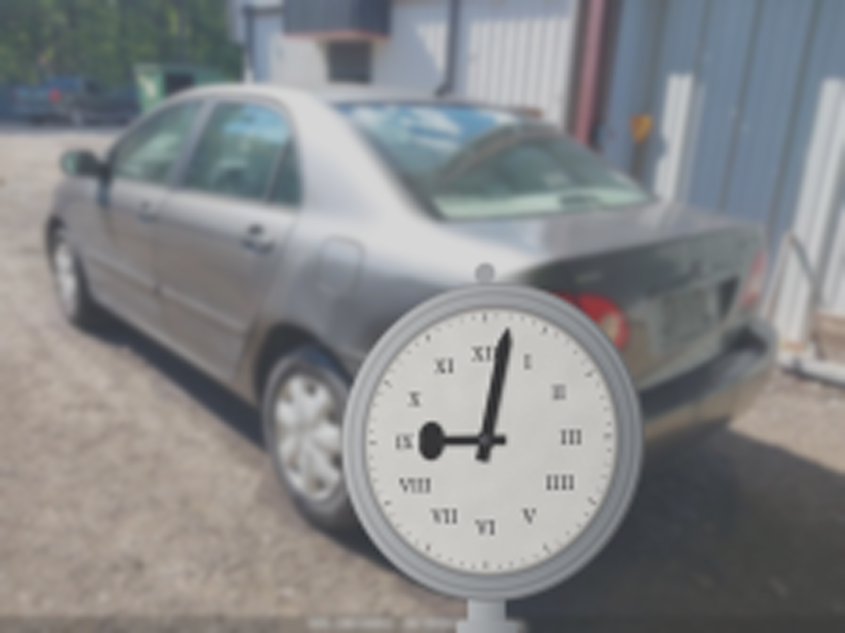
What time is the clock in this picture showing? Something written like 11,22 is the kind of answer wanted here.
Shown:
9,02
